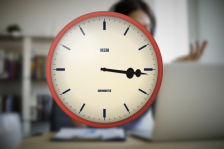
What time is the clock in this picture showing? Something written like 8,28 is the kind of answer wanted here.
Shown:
3,16
